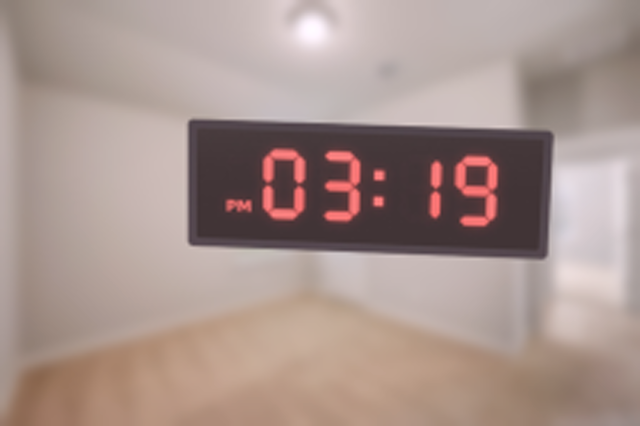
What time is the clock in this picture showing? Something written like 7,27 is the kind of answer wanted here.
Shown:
3,19
